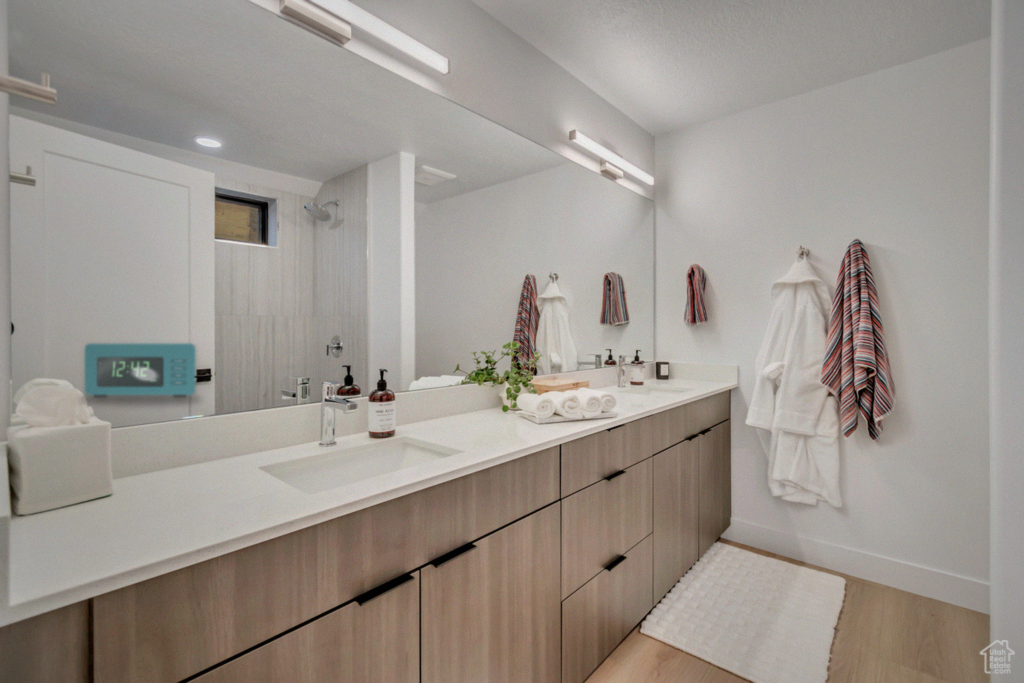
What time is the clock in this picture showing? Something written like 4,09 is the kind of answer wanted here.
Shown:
12,42
